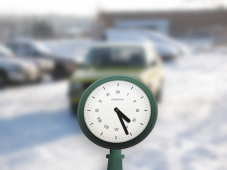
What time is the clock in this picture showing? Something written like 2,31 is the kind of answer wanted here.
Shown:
4,26
